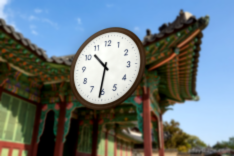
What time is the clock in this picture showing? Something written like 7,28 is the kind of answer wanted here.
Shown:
10,31
